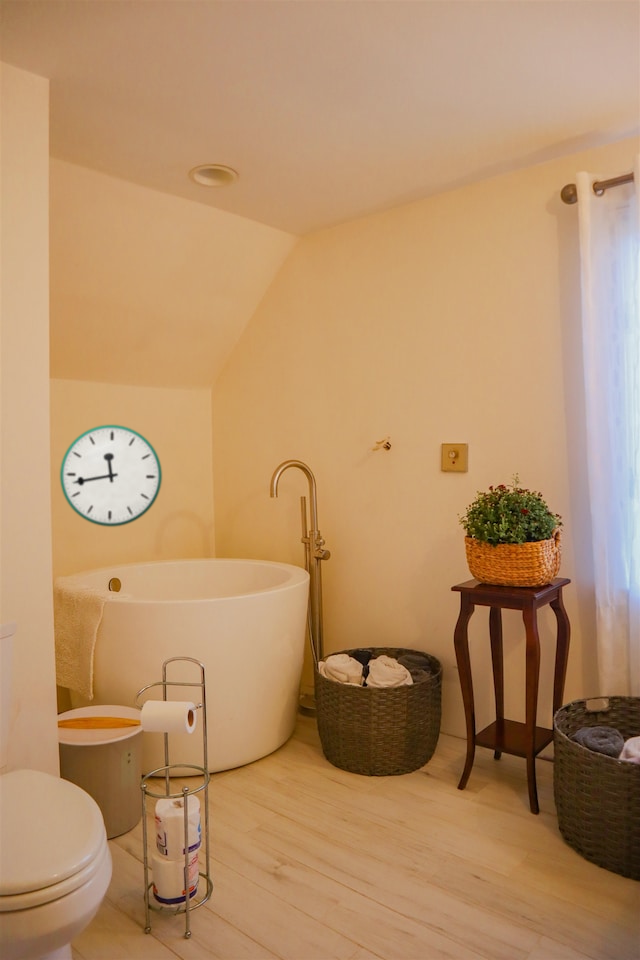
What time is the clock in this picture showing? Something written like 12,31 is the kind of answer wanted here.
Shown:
11,43
